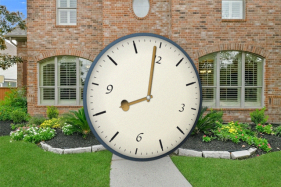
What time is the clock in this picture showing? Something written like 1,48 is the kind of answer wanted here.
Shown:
7,59
